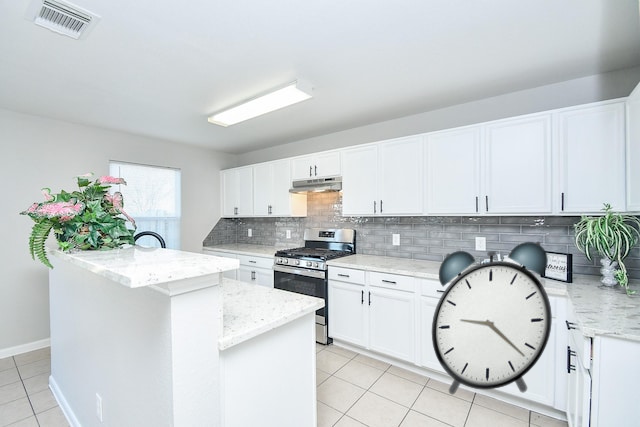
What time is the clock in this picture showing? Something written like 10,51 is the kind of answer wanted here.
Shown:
9,22
